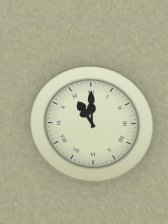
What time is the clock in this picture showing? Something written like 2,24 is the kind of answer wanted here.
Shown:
11,00
